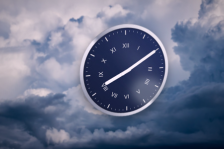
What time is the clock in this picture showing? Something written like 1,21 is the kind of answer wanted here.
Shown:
8,10
